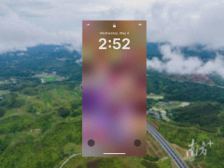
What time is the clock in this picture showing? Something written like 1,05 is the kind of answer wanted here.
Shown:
2,52
